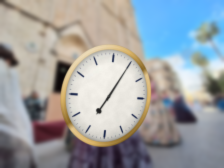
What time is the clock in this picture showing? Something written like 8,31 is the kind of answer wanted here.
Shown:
7,05
